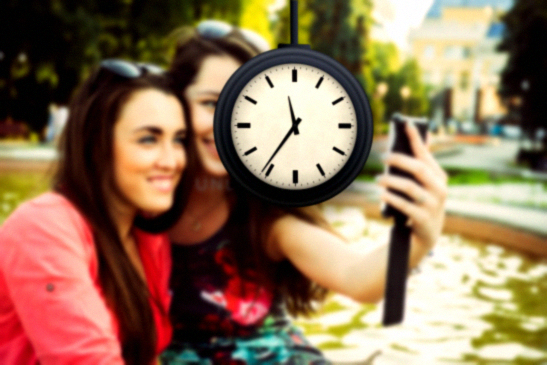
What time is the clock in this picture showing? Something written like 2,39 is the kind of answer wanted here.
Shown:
11,36
